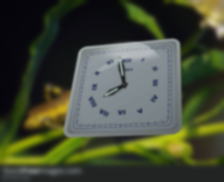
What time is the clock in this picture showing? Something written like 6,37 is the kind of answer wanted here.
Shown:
7,58
